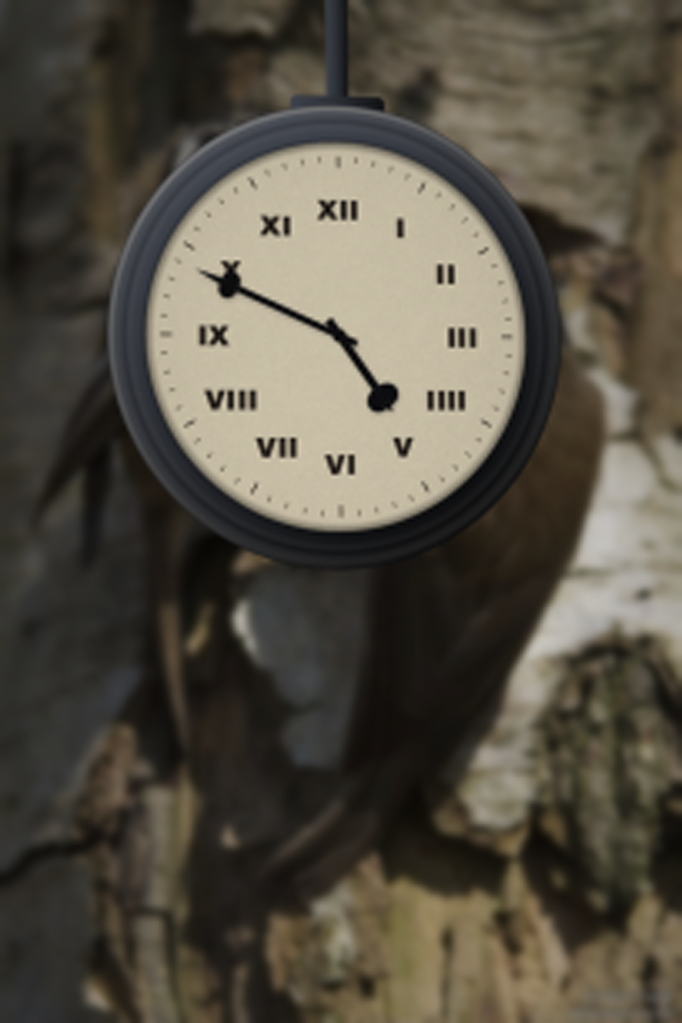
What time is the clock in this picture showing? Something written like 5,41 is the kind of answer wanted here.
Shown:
4,49
